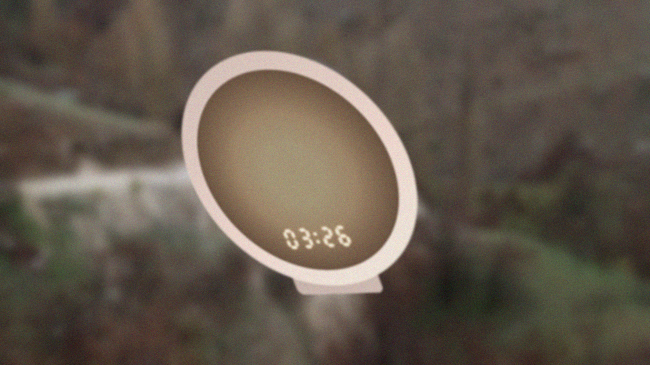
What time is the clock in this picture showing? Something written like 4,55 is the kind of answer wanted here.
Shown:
3,26
